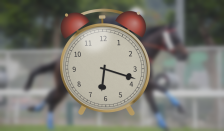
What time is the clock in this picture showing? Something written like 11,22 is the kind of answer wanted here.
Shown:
6,18
